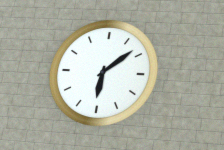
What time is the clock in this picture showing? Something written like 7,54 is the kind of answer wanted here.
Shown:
6,08
